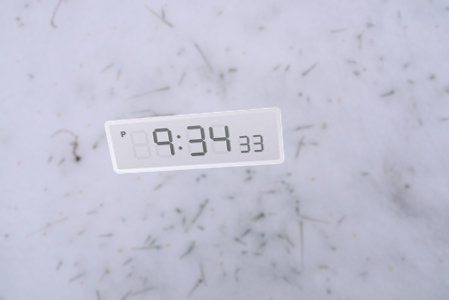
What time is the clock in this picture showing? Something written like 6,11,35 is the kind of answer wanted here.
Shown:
9,34,33
